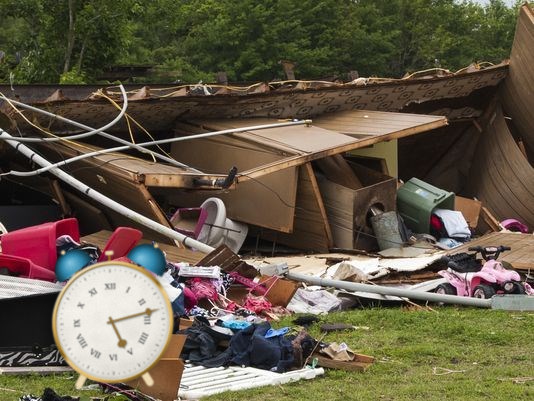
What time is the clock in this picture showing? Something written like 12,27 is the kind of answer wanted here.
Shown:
5,13
